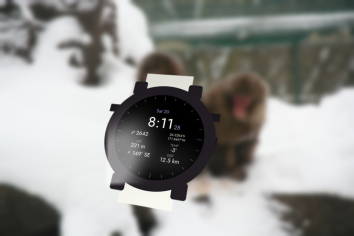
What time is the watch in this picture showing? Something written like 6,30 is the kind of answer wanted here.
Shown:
8,11
